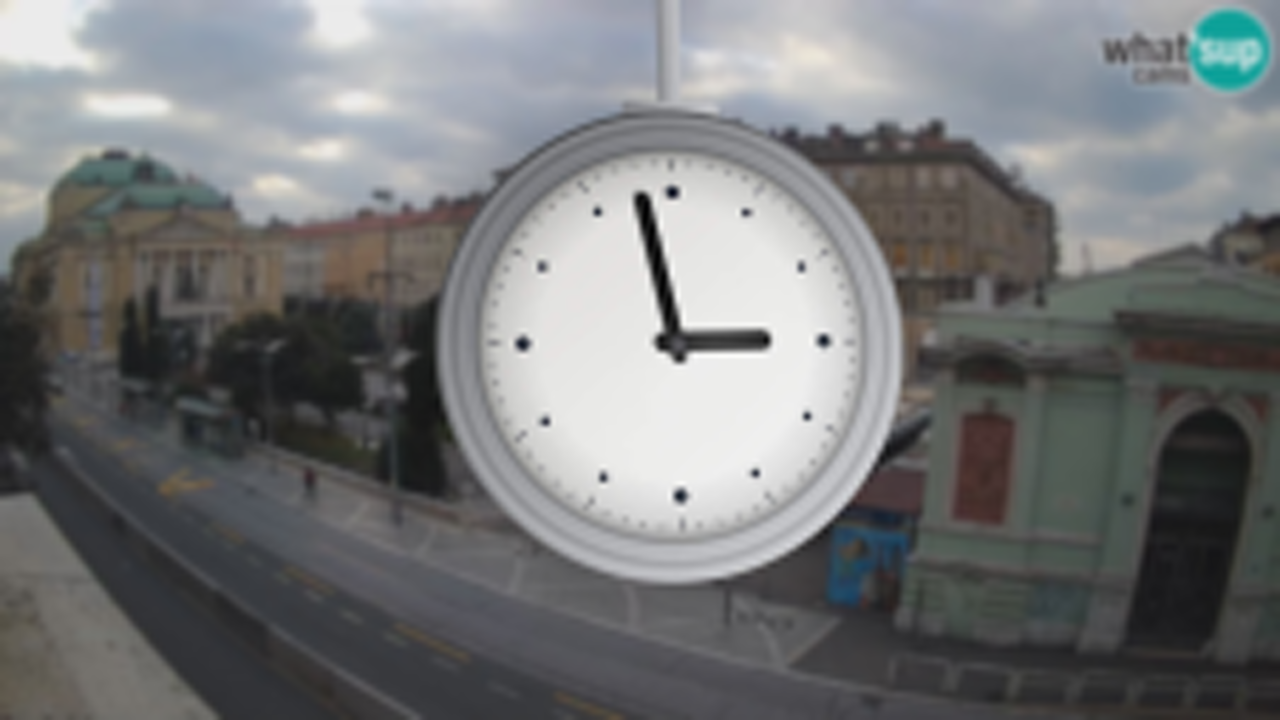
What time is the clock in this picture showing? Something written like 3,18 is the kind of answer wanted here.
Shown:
2,58
